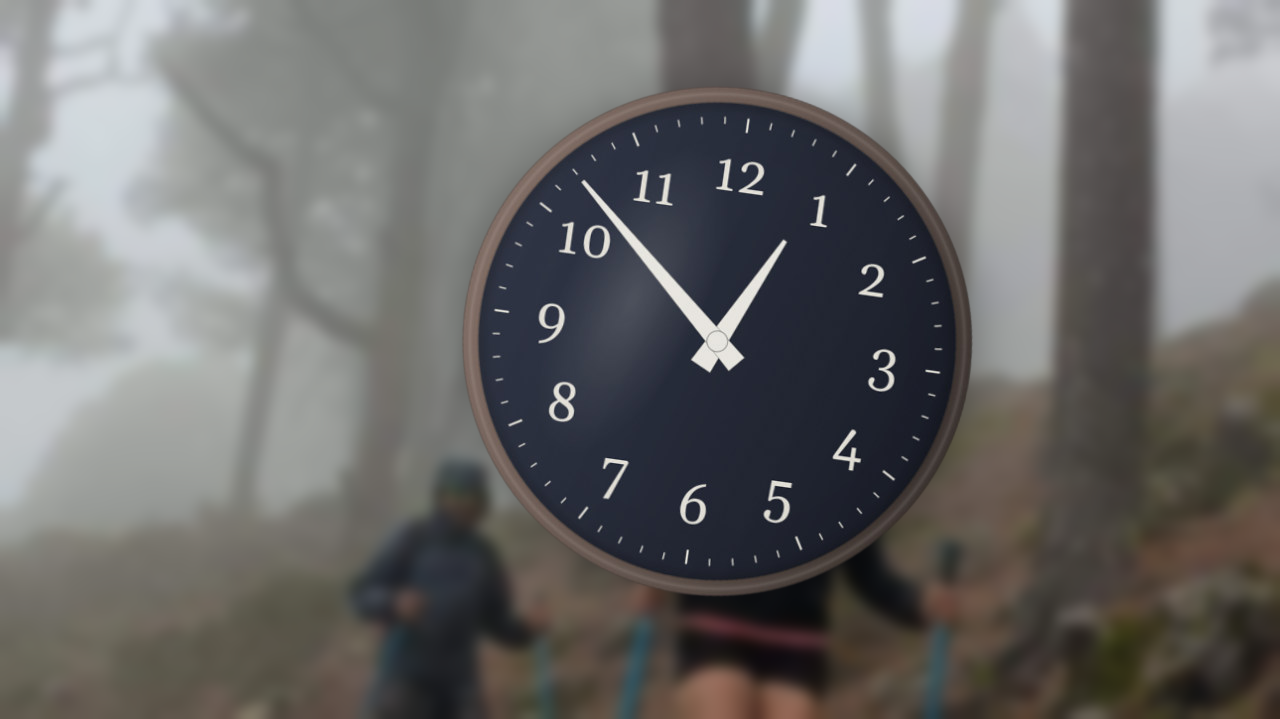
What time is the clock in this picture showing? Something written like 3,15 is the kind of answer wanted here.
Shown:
12,52
